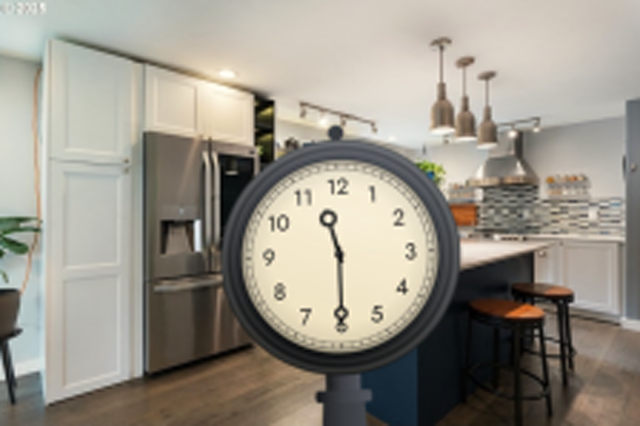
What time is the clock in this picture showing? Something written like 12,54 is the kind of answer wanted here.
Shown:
11,30
